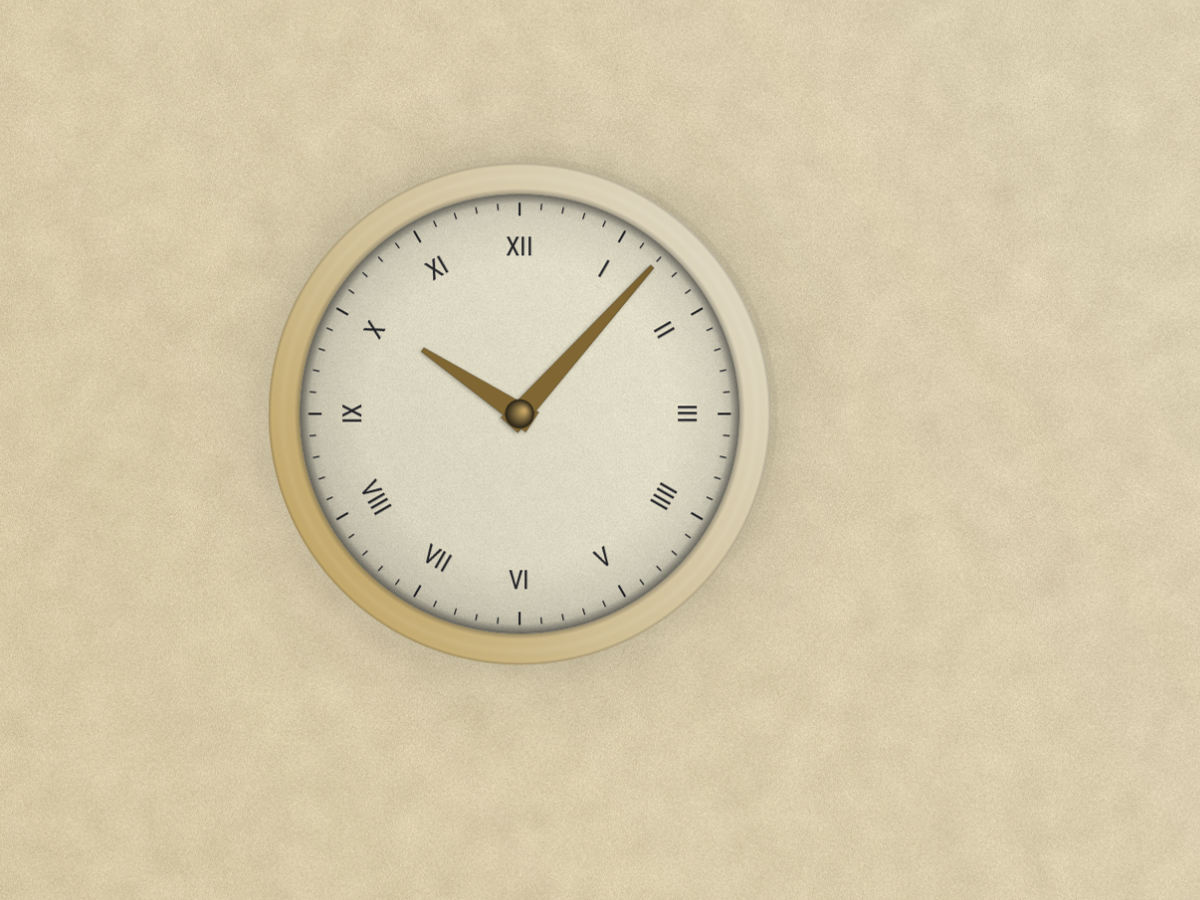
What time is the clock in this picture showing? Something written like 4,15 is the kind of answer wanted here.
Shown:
10,07
